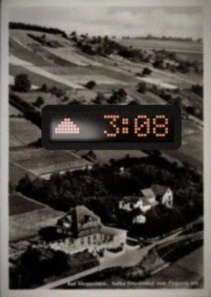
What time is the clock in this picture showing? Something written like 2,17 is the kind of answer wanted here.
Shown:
3,08
